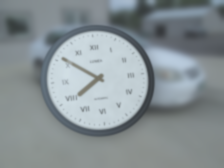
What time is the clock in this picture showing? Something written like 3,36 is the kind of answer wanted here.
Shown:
7,51
